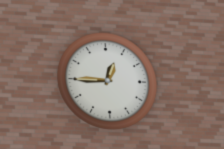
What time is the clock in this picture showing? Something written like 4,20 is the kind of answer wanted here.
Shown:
12,45
